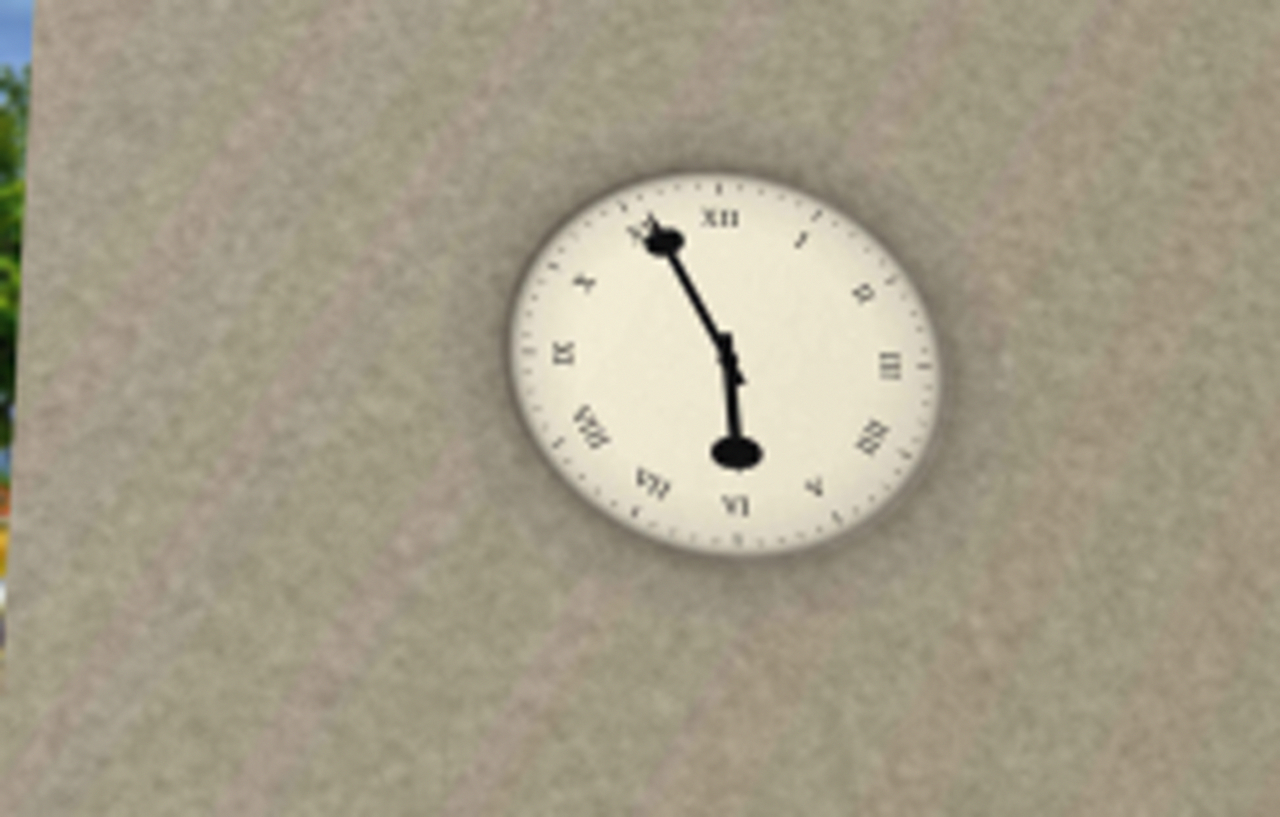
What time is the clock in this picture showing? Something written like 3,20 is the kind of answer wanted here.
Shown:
5,56
